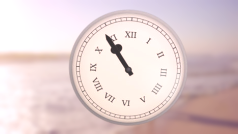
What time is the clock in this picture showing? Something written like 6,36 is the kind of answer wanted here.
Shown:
10,54
